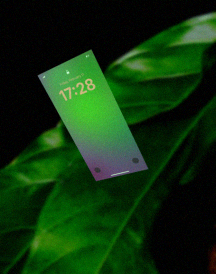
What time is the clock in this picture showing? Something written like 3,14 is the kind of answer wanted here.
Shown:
17,28
